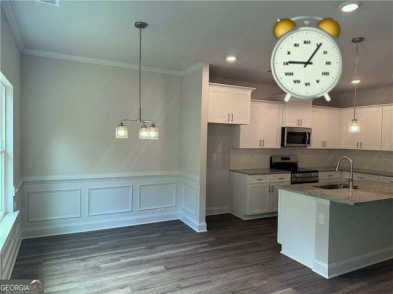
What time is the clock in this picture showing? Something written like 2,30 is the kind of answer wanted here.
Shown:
9,06
